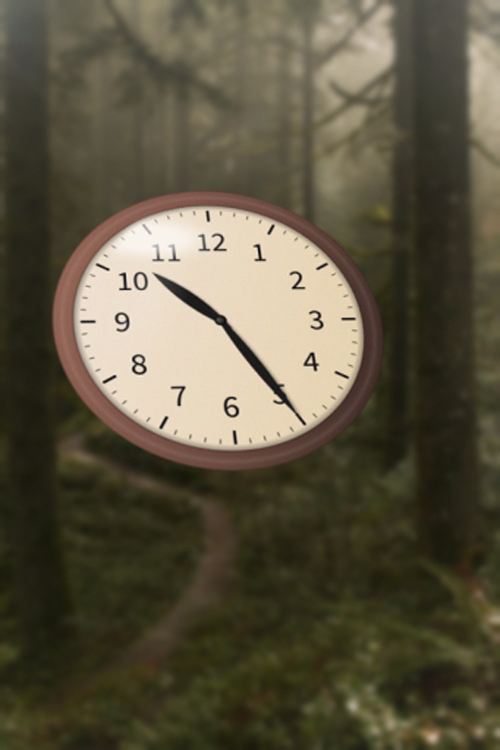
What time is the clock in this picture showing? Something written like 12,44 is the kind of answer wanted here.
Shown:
10,25
